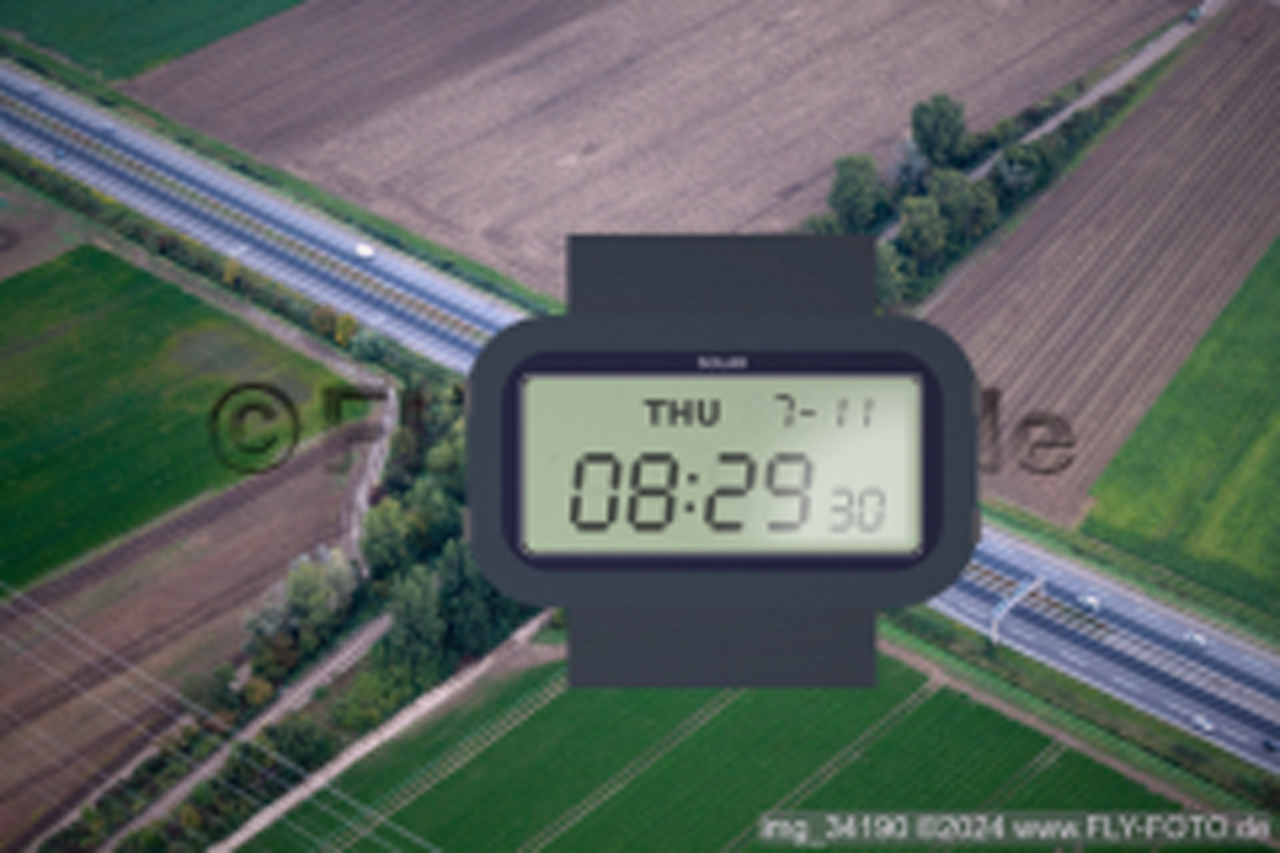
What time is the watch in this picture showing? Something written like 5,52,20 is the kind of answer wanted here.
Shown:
8,29,30
